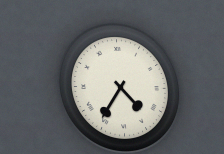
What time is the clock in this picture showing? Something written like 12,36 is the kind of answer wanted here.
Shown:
4,36
